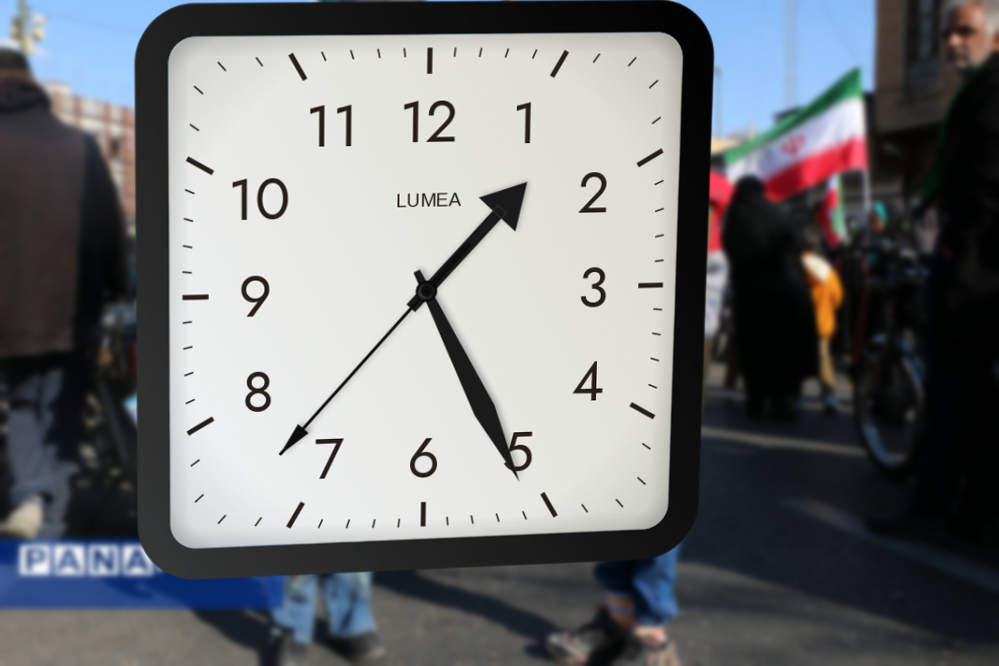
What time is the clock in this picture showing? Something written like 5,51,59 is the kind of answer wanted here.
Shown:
1,25,37
